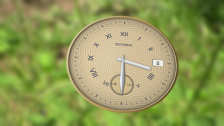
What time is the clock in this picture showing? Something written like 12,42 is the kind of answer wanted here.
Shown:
3,30
